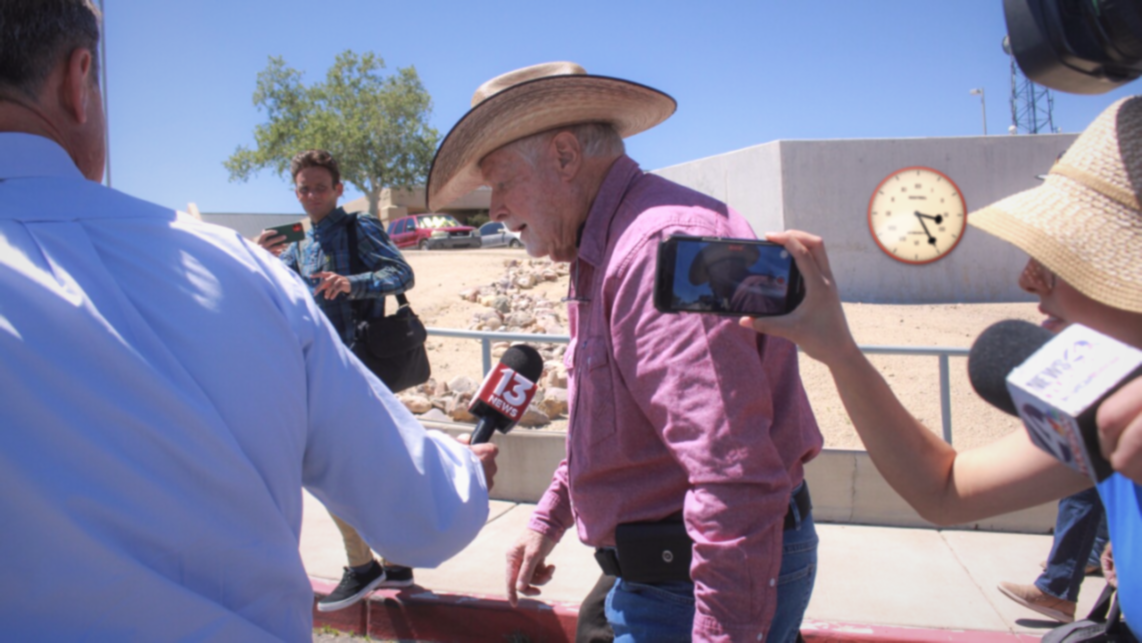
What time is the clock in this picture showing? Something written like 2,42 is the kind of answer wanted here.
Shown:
3,25
